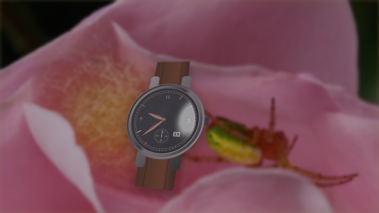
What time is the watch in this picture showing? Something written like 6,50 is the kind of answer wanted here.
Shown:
9,38
